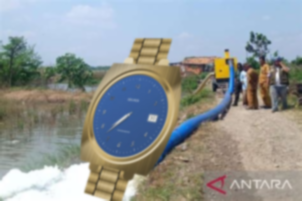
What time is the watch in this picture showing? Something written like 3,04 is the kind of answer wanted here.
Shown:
7,37
